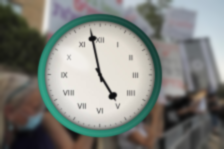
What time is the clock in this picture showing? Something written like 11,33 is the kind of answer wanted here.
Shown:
4,58
